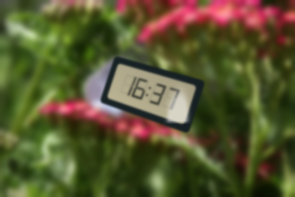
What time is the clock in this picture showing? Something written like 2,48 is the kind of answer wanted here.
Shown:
16,37
